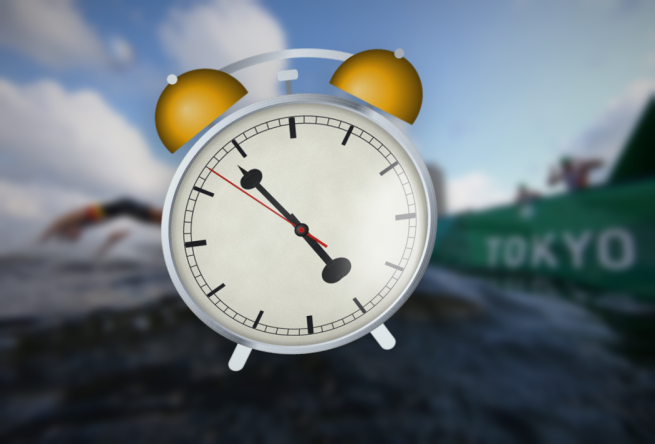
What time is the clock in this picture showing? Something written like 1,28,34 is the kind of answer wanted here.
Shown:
4,53,52
